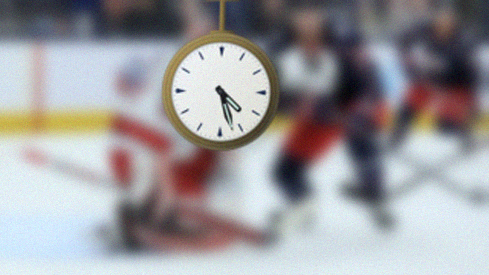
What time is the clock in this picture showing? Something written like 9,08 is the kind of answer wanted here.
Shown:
4,27
